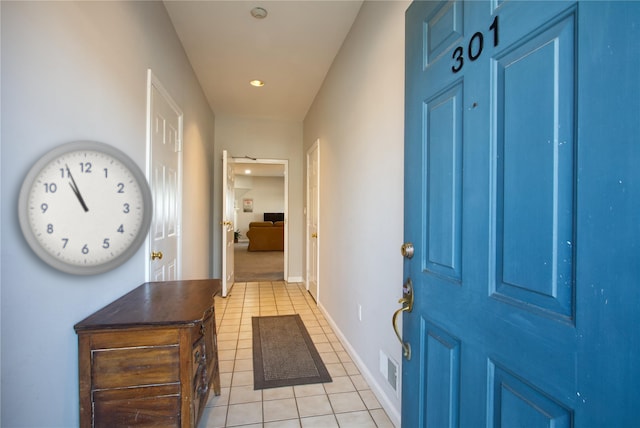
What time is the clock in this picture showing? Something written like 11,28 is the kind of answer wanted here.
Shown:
10,56
